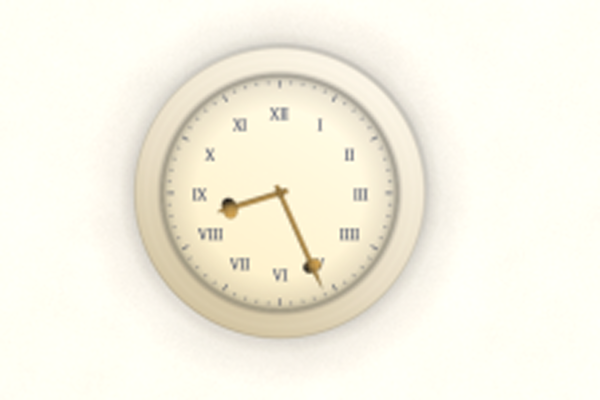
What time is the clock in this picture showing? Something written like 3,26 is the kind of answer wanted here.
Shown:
8,26
